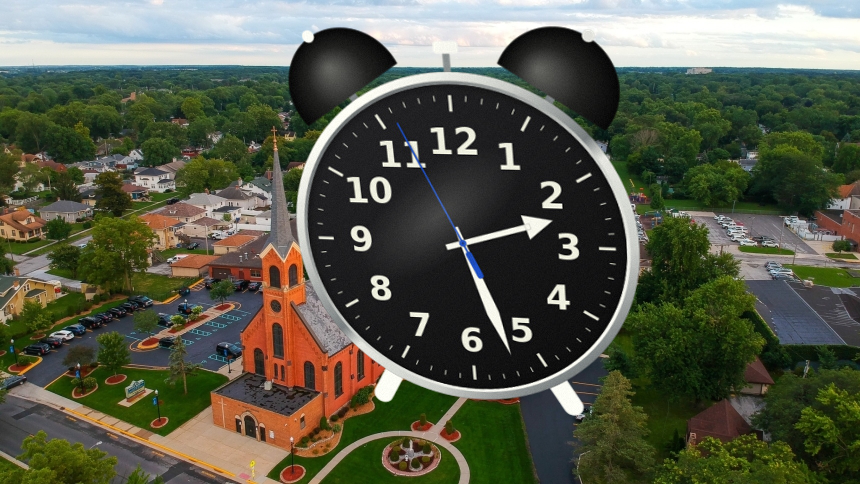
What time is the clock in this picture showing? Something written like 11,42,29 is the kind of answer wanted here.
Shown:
2,26,56
